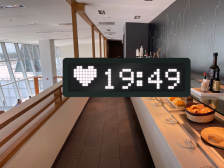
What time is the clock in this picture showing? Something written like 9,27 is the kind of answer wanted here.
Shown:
19,49
